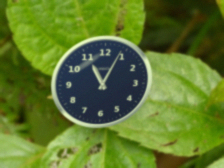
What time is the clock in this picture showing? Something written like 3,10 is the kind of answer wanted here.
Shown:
11,04
